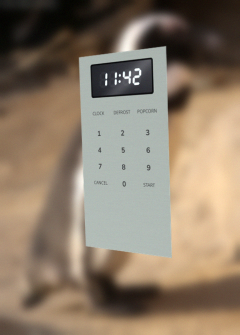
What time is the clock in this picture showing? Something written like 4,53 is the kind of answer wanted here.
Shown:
11,42
